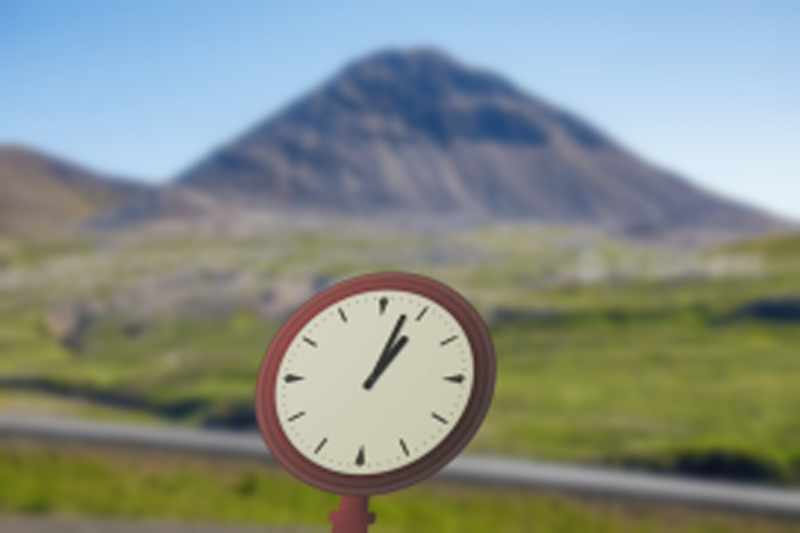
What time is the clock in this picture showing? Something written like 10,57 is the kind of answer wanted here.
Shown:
1,03
